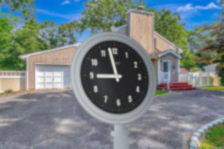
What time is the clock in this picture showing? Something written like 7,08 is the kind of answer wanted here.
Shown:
8,58
